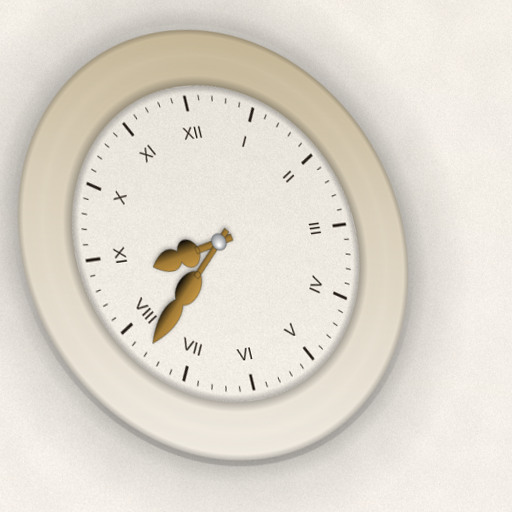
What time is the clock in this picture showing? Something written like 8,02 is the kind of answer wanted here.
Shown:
8,38
